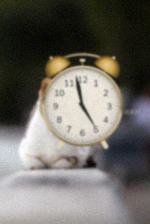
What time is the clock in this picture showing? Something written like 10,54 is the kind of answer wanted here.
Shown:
4,58
